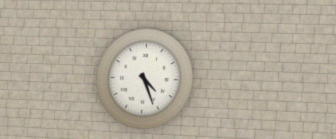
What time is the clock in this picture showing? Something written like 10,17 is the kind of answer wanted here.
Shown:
4,26
